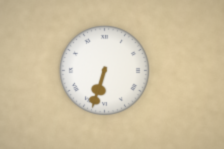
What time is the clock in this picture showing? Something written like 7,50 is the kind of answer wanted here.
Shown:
6,33
